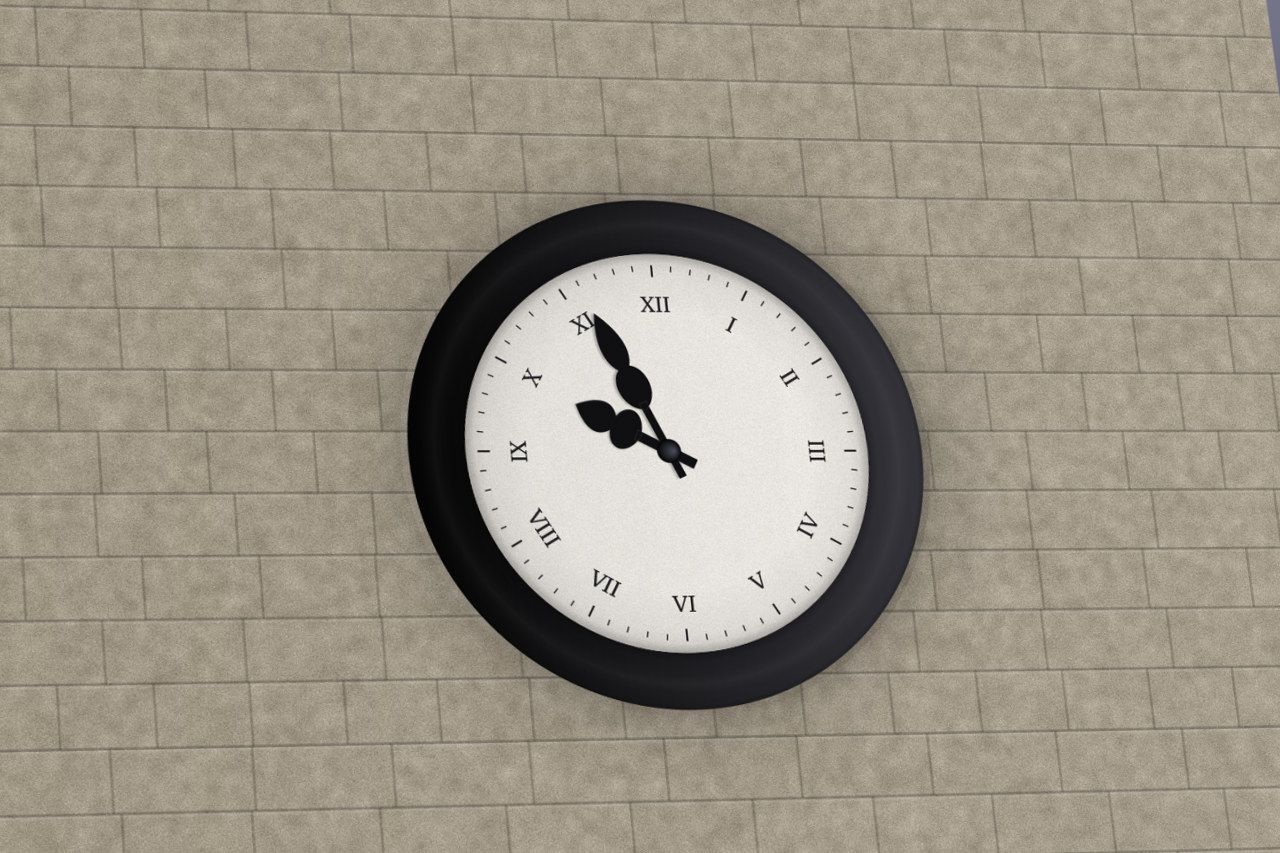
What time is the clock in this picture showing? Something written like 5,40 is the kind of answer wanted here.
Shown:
9,56
